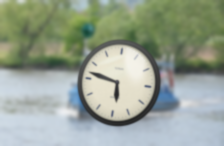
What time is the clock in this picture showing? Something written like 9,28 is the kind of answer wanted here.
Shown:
5,47
